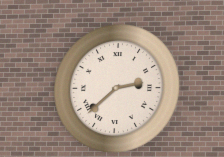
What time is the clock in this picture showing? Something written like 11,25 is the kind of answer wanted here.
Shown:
2,38
